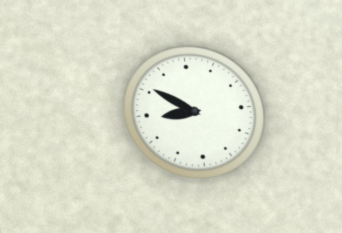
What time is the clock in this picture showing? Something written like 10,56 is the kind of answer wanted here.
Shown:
8,51
